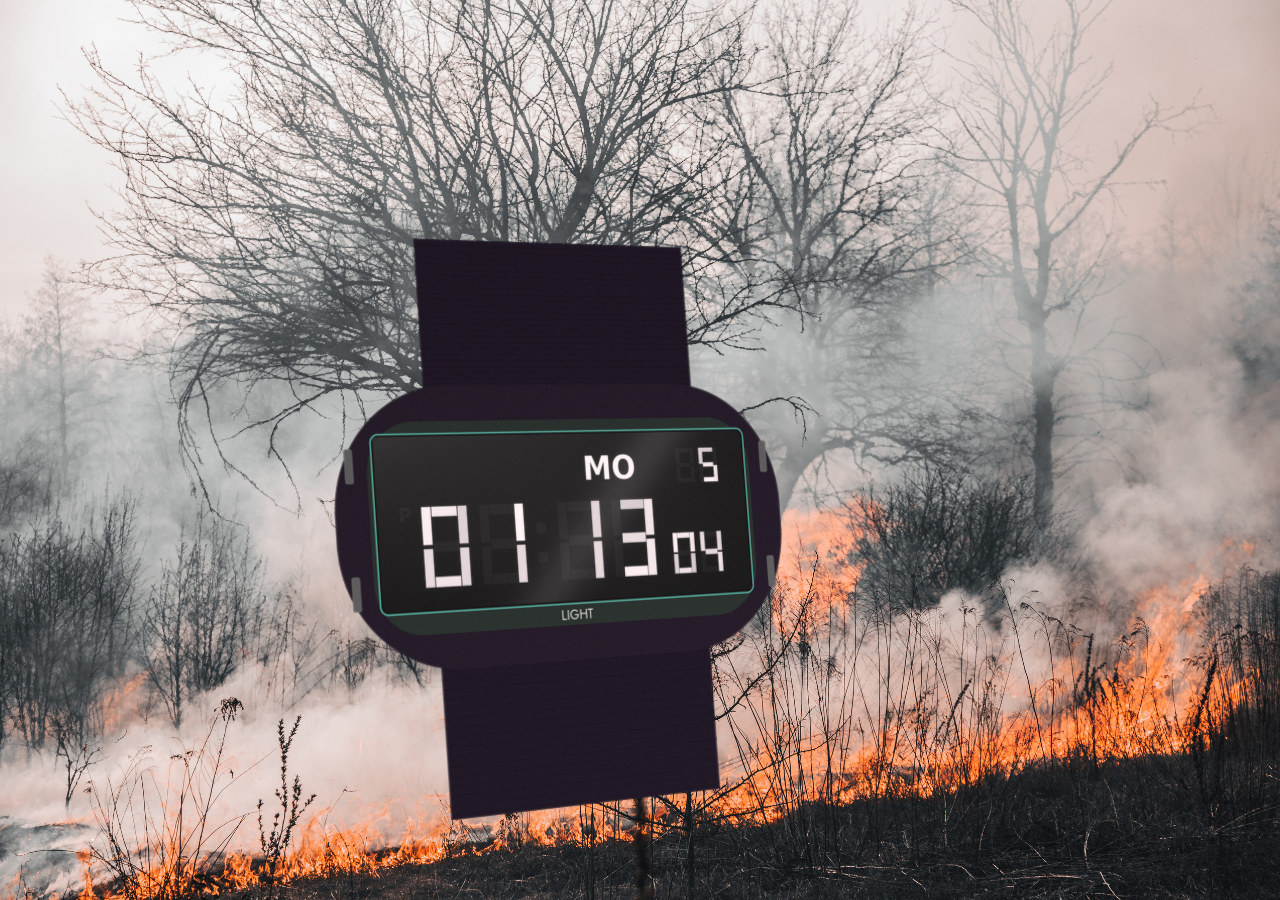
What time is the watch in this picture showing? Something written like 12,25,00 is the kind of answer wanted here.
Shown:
1,13,04
